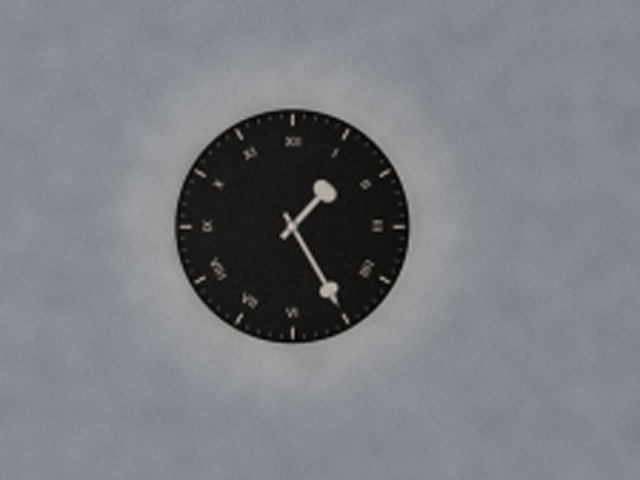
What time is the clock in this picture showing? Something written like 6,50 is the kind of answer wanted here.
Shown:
1,25
